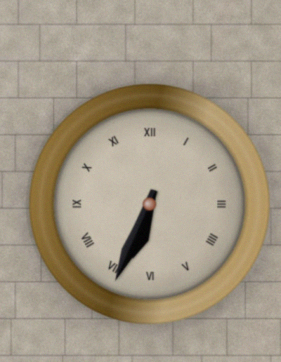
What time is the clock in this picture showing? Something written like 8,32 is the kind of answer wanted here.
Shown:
6,34
